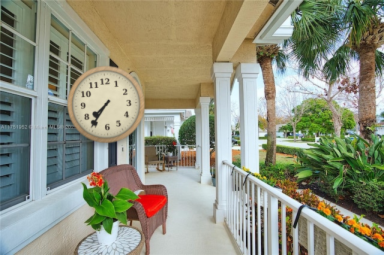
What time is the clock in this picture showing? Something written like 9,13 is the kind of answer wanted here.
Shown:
7,36
